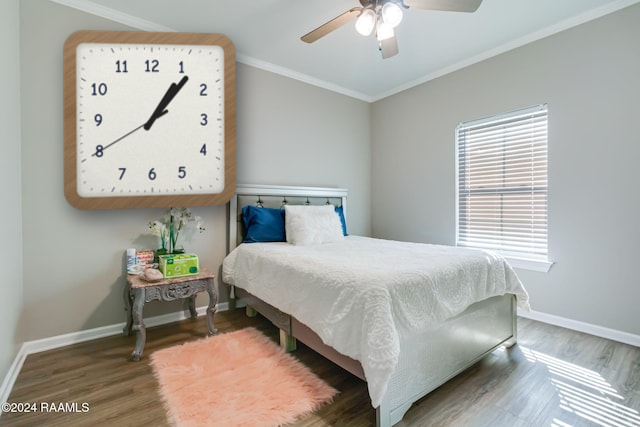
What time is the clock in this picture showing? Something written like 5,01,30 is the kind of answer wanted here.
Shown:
1,06,40
